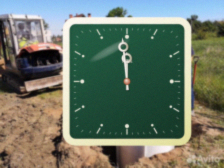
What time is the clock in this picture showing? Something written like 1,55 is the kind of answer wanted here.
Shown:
11,59
